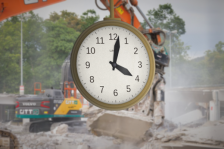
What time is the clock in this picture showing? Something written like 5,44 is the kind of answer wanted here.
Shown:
4,02
